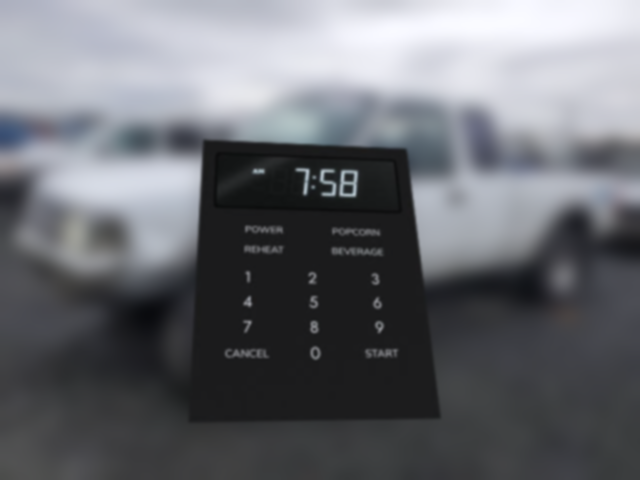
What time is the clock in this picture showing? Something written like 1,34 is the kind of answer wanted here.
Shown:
7,58
